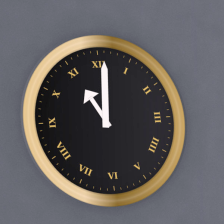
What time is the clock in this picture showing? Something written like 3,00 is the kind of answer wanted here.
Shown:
11,01
